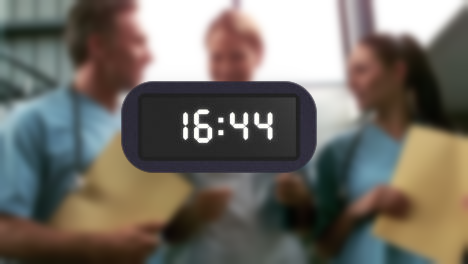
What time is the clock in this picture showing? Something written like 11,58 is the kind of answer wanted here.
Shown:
16,44
